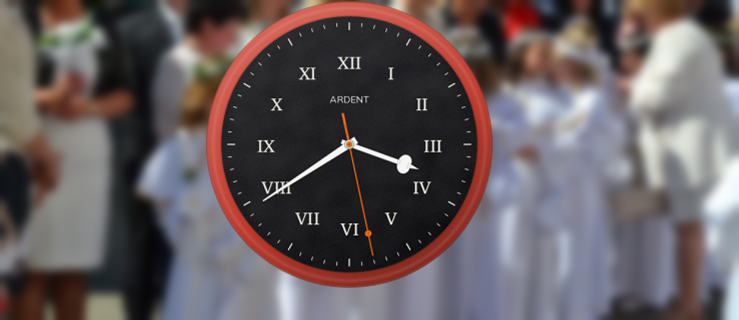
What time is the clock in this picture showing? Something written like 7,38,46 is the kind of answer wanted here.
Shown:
3,39,28
